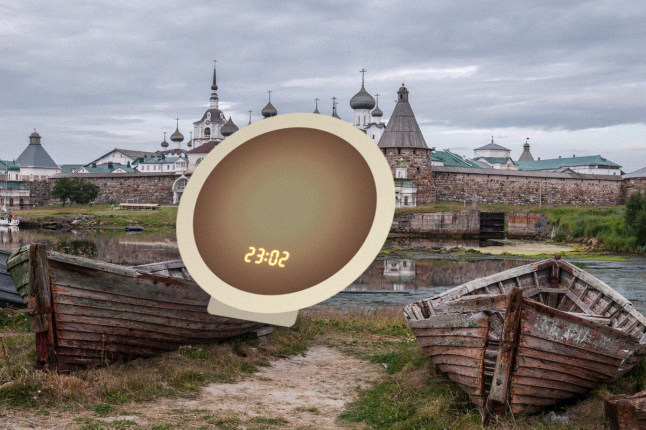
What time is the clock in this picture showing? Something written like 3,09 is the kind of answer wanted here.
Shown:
23,02
